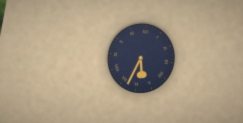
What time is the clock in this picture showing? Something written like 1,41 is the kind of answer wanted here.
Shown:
5,33
